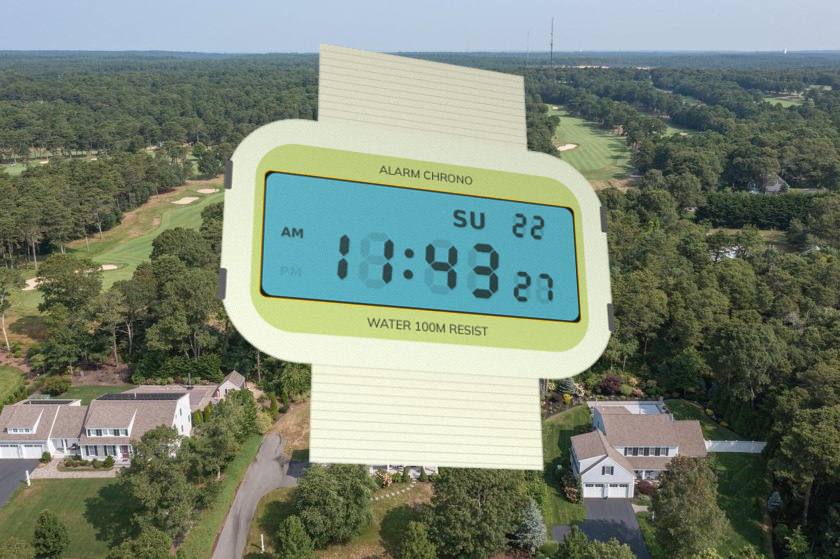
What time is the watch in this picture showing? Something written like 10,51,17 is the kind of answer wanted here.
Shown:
11,43,27
